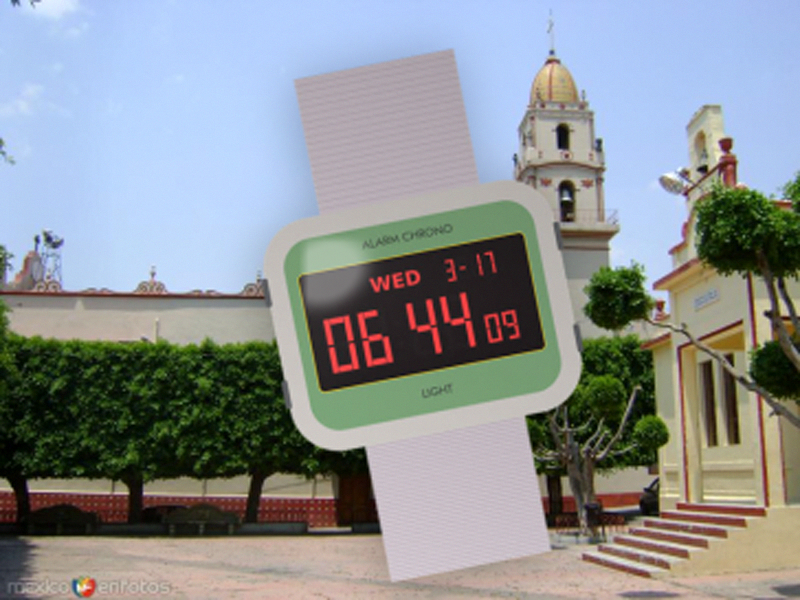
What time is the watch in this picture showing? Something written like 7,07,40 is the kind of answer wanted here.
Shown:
6,44,09
